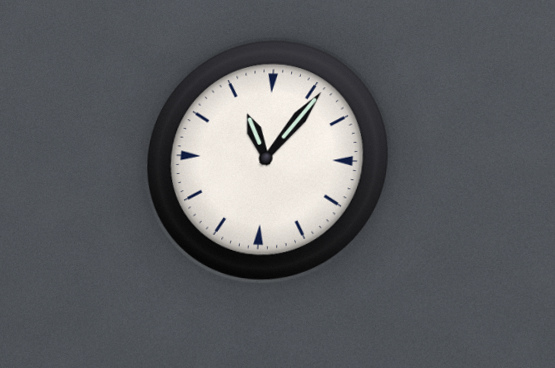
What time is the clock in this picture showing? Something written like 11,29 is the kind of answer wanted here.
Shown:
11,06
